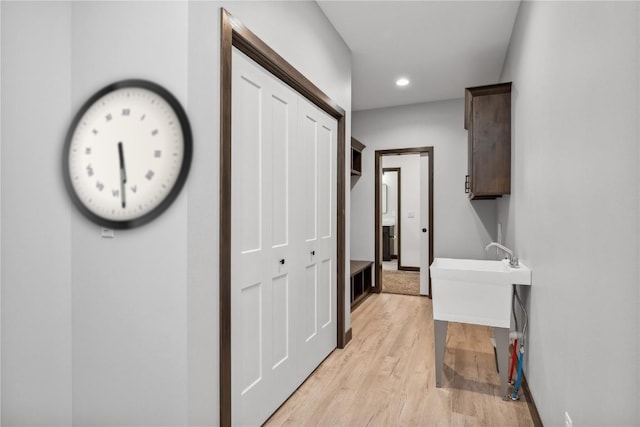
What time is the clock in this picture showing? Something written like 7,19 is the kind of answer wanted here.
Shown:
5,28
